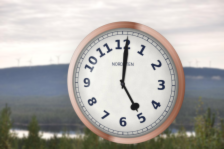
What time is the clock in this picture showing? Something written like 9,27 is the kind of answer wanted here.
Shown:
5,01
